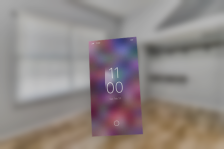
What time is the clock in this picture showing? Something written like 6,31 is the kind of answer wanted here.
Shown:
11,00
